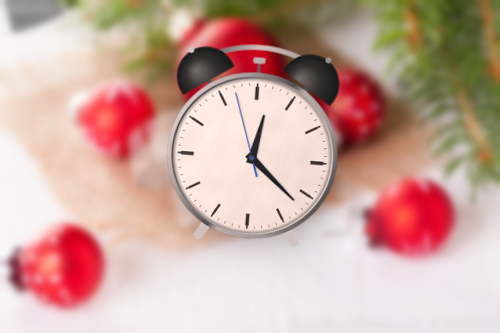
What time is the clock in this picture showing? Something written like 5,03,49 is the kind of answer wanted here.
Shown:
12,21,57
